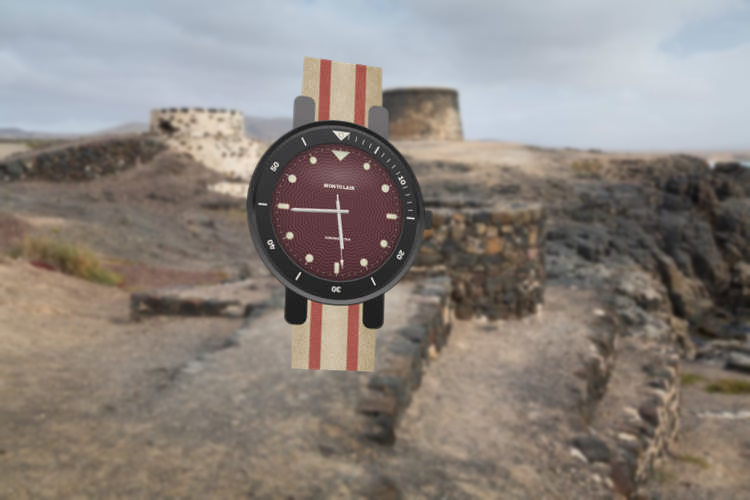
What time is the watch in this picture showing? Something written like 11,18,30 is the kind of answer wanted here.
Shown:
5,44,29
